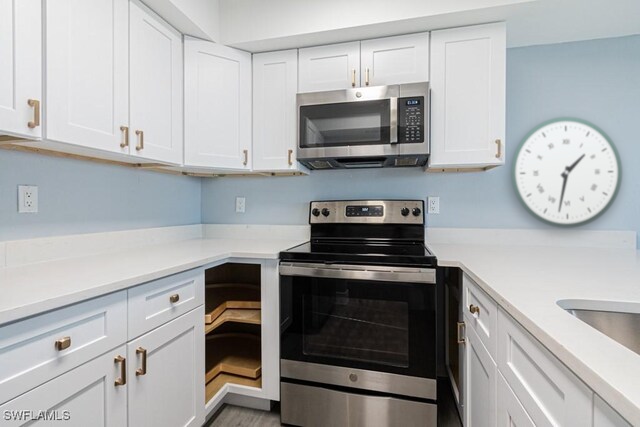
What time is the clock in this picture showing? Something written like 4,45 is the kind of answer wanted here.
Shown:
1,32
